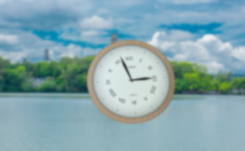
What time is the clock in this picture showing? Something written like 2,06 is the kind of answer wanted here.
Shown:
2,57
